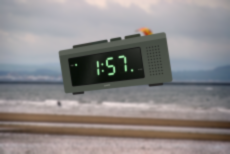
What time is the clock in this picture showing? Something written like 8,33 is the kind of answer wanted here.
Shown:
1,57
